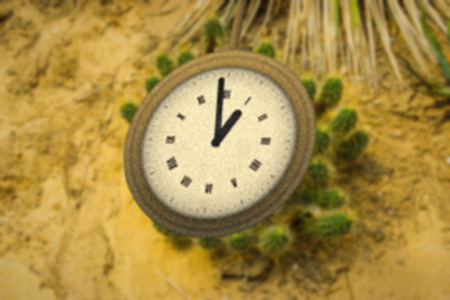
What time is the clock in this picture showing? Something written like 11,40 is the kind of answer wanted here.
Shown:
12,59
